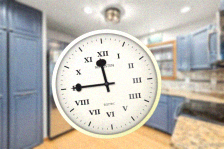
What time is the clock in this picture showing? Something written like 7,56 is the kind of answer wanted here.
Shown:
11,45
